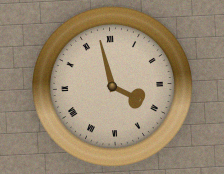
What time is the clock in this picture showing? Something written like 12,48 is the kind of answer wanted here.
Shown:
3,58
